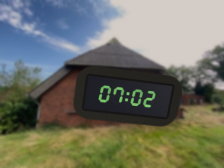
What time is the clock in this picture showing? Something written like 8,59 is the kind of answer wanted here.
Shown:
7,02
